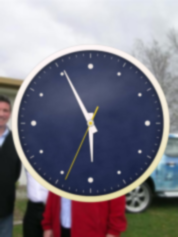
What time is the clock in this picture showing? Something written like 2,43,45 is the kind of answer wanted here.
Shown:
5,55,34
